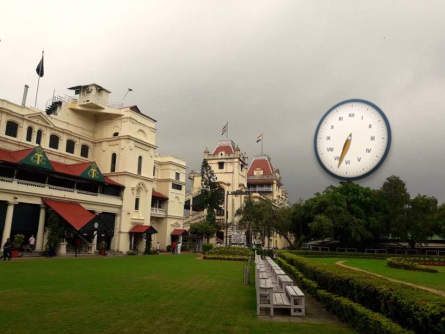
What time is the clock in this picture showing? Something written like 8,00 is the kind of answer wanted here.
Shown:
6,33
